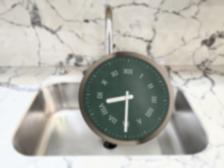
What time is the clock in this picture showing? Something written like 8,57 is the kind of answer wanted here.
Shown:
8,30
